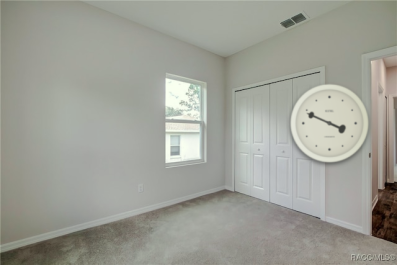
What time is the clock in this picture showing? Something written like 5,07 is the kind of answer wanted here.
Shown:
3,49
